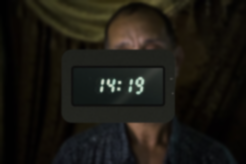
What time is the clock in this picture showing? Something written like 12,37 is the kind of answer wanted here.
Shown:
14,19
